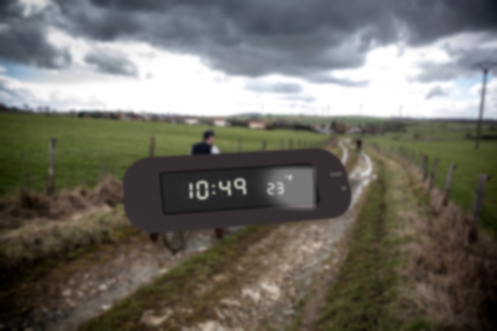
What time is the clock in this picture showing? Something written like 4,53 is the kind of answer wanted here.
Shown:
10,49
